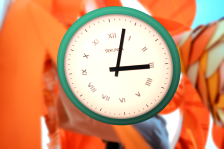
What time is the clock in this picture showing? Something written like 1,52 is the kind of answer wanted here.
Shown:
3,03
